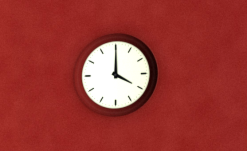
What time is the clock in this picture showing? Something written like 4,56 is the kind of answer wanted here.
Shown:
4,00
